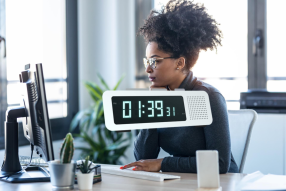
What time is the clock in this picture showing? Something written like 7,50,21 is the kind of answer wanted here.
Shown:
1,39,31
